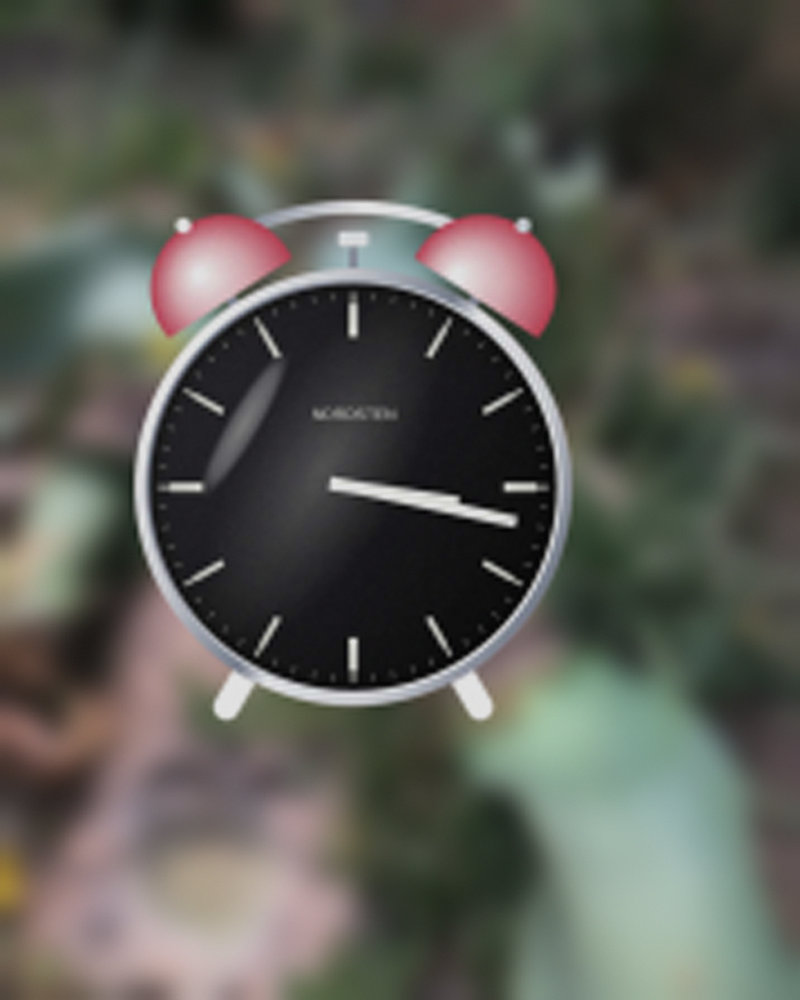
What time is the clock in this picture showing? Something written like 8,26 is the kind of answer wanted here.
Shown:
3,17
